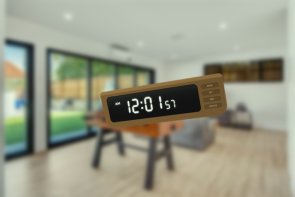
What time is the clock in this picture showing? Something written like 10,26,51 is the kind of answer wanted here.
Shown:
12,01,57
